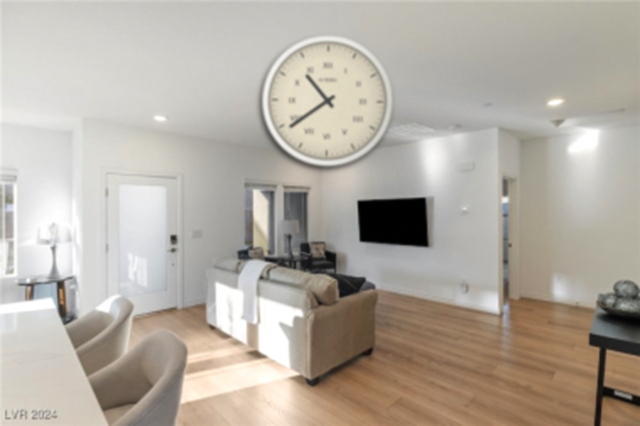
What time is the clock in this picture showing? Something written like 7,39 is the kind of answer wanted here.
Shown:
10,39
